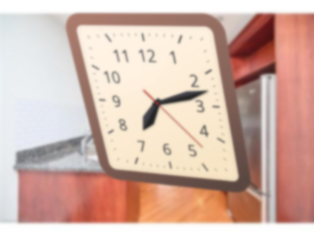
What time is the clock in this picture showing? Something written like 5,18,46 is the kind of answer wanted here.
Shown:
7,12,23
